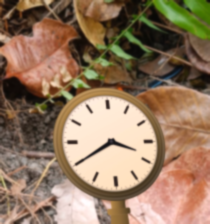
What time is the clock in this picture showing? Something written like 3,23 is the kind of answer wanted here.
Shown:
3,40
